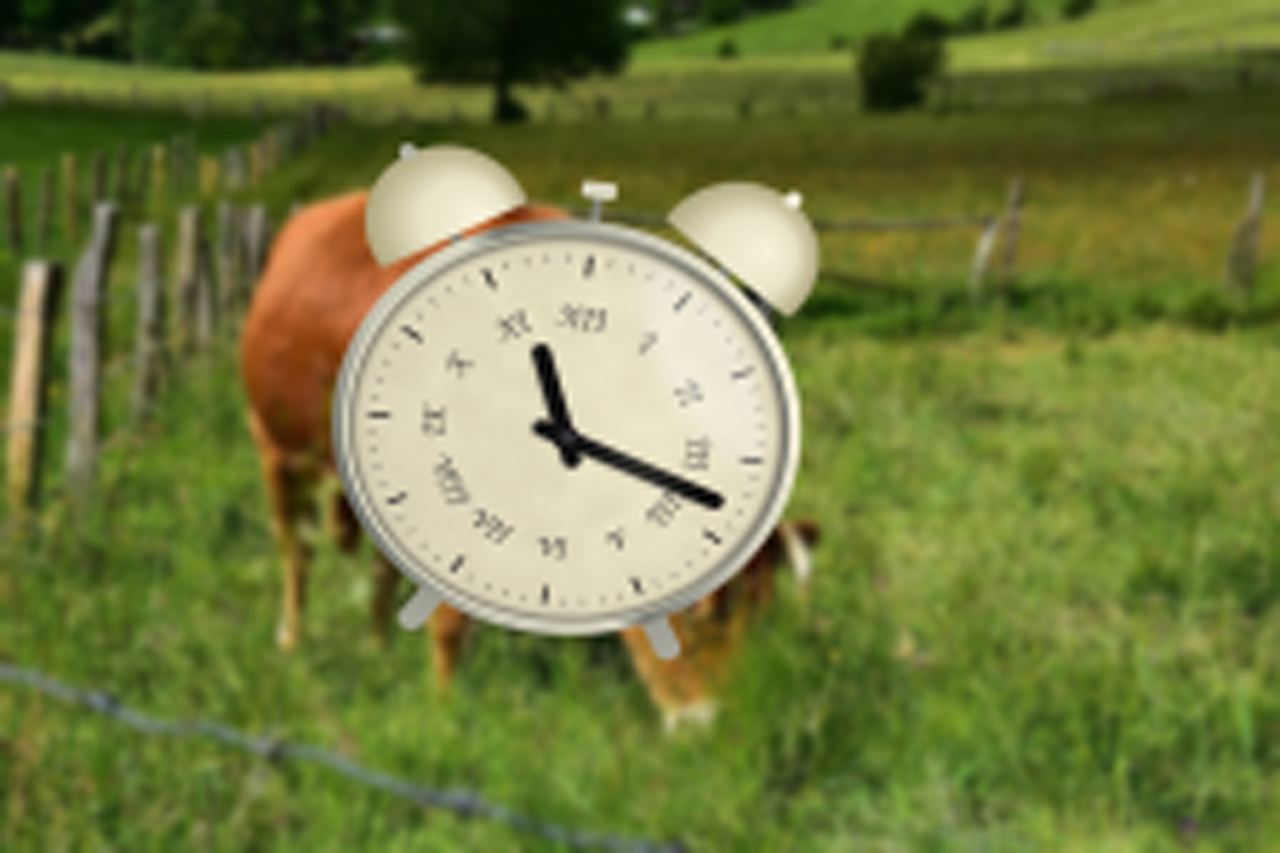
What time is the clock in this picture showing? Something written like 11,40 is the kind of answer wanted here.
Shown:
11,18
